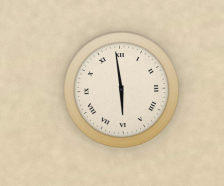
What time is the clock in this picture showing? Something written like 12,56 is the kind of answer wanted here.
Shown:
5,59
